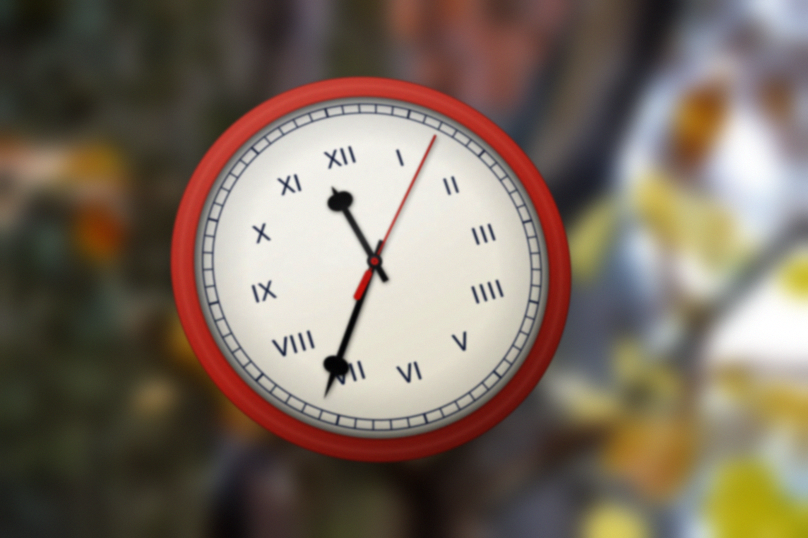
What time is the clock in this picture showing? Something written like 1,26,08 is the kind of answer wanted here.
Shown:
11,36,07
